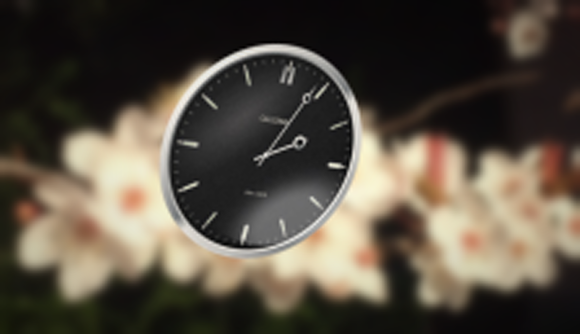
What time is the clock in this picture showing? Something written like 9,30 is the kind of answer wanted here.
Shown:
2,04
